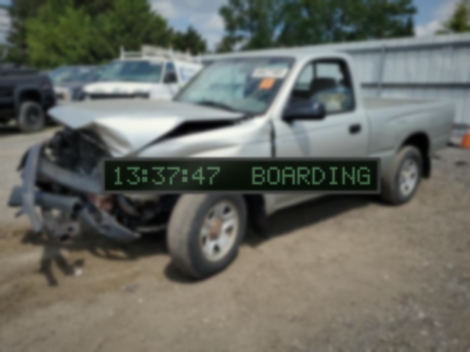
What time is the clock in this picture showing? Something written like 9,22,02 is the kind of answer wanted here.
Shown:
13,37,47
